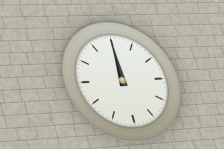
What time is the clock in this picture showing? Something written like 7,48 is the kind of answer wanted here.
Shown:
12,00
